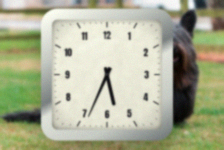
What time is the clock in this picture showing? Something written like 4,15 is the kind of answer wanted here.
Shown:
5,34
